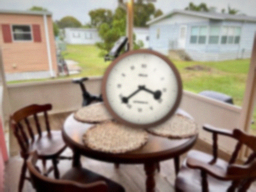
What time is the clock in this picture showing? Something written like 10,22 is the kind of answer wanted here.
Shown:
3,38
